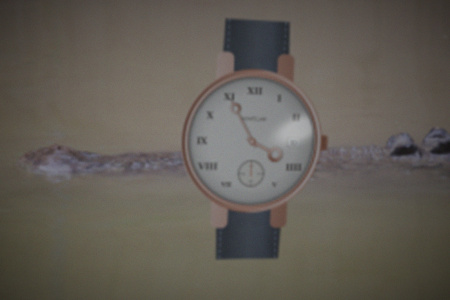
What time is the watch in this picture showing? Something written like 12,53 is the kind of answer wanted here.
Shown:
3,55
